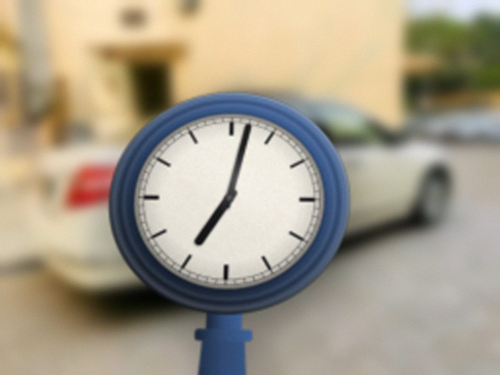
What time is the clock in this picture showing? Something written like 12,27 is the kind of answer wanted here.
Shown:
7,02
